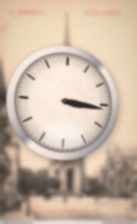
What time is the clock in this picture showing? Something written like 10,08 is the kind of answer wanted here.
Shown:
3,16
